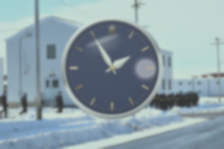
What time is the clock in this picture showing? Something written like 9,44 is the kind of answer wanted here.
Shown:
1,55
